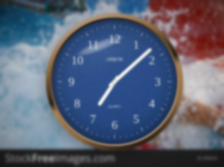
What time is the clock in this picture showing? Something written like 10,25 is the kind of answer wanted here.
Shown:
7,08
